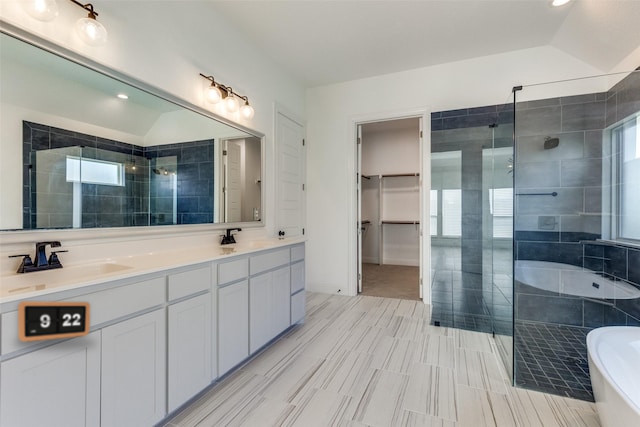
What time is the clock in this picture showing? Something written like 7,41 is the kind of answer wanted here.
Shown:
9,22
